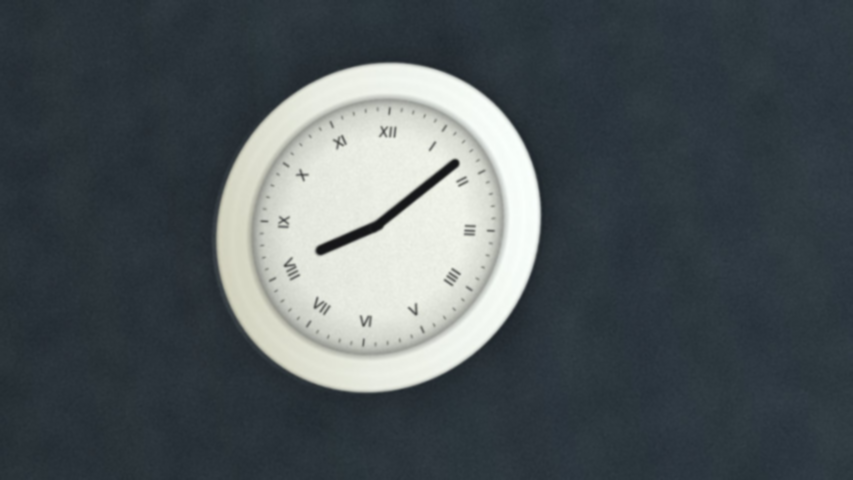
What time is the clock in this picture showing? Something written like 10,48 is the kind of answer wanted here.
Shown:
8,08
